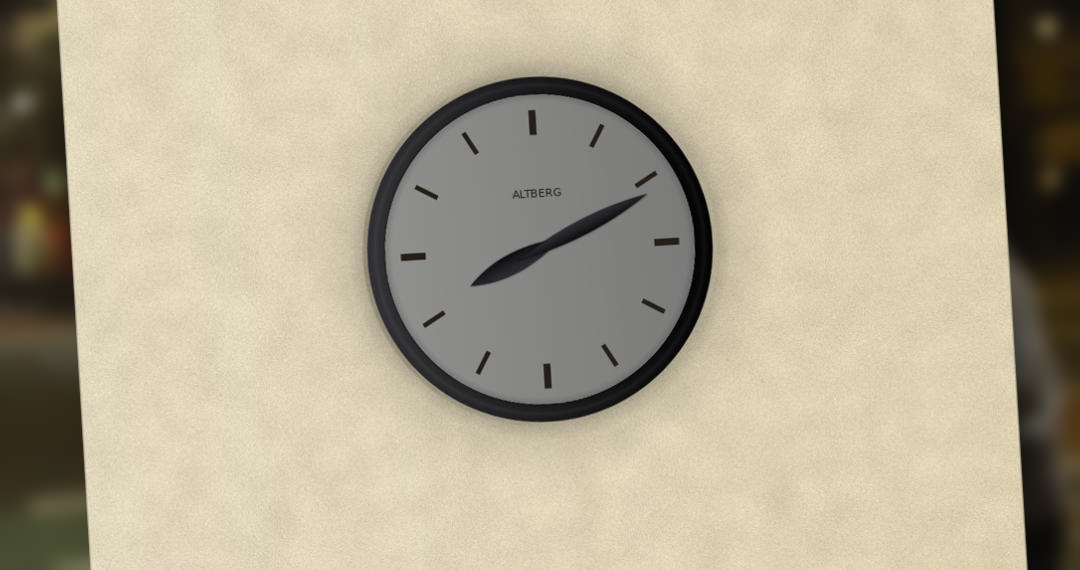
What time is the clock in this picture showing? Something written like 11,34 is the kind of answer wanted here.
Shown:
8,11
